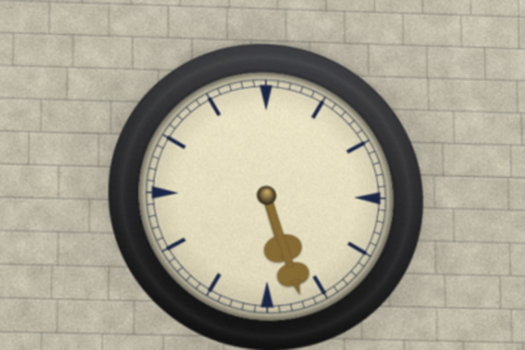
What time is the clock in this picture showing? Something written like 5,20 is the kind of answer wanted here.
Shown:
5,27
